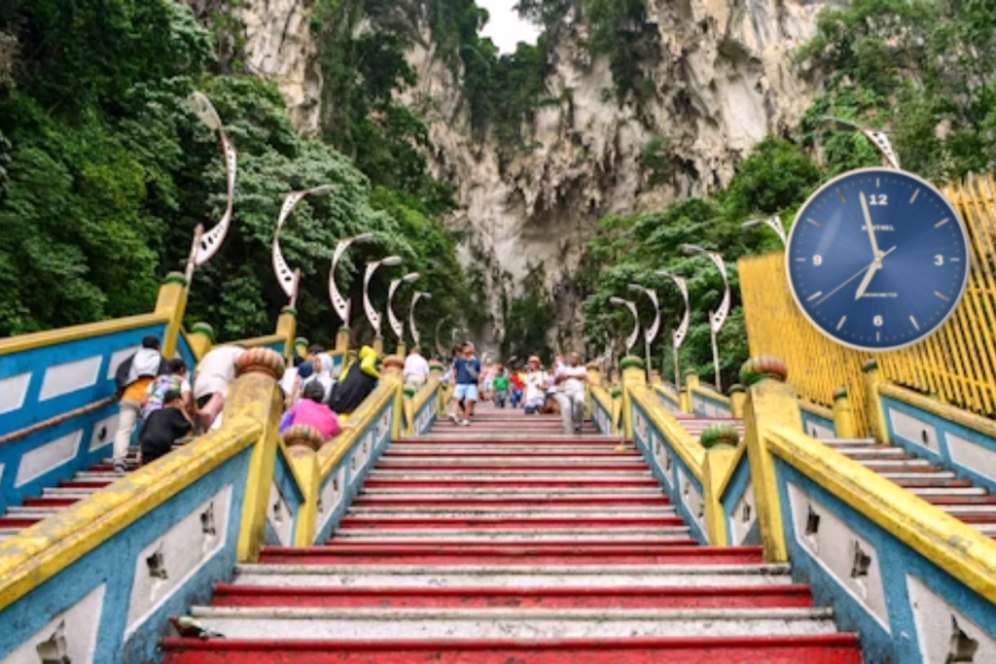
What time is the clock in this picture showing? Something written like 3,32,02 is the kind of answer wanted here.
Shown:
6,57,39
